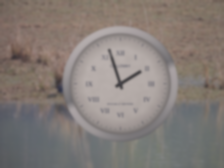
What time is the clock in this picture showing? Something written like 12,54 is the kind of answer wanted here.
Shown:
1,57
